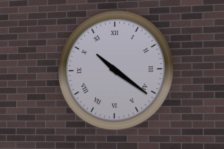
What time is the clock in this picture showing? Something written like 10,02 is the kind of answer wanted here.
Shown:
10,21
